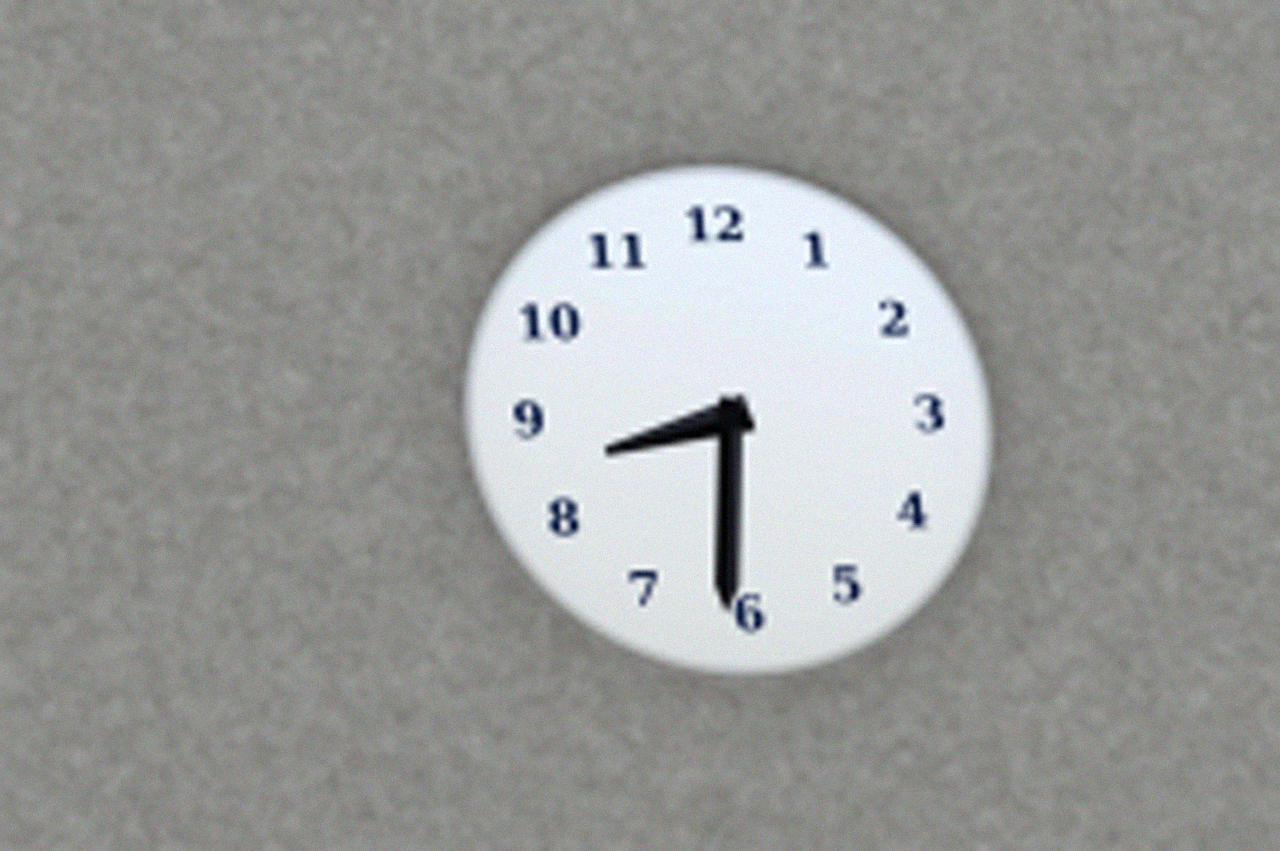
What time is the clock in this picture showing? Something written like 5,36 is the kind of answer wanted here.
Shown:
8,31
